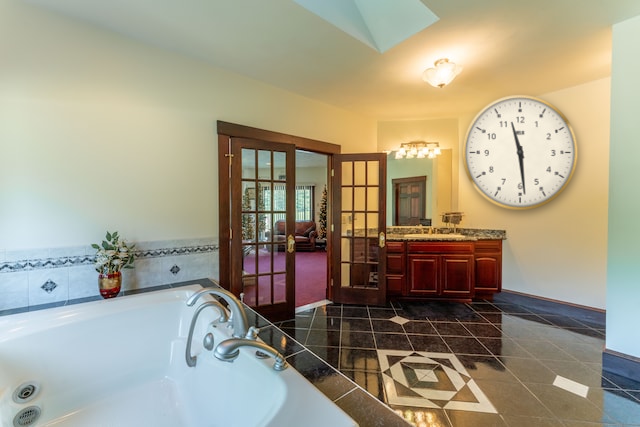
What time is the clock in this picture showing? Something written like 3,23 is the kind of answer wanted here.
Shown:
11,29
